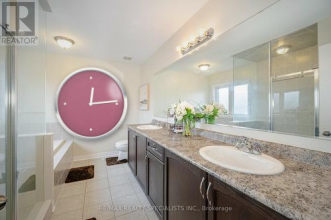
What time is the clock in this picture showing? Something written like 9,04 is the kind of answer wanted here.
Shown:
12,14
